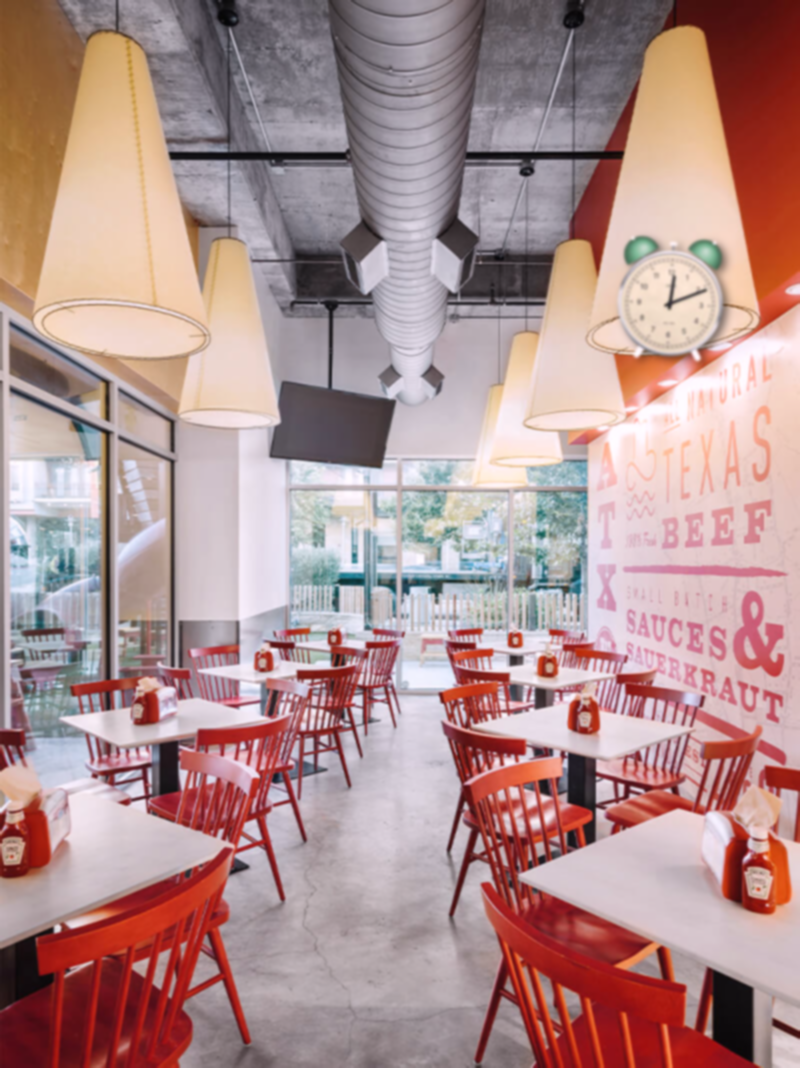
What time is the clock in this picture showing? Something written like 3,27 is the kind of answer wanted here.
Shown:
12,11
